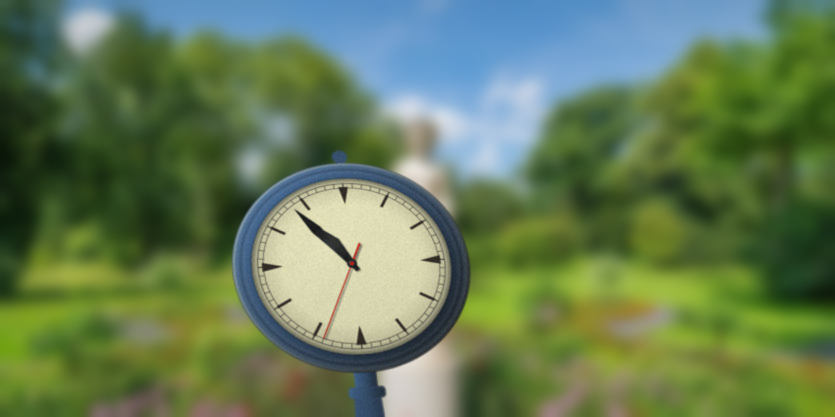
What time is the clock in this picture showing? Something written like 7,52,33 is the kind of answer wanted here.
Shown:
10,53,34
